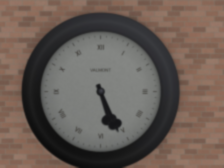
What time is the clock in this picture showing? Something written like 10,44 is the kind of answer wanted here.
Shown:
5,26
